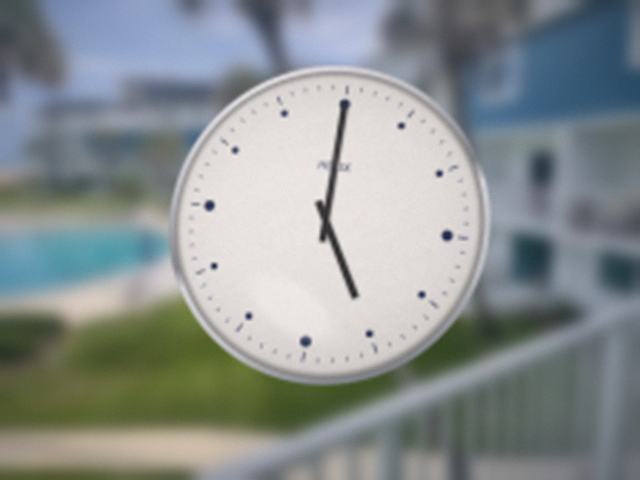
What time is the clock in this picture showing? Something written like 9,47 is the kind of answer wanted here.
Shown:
5,00
